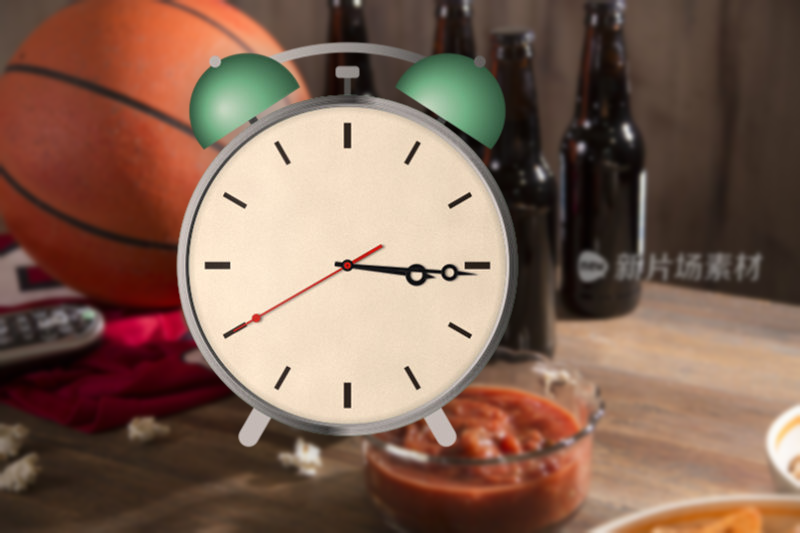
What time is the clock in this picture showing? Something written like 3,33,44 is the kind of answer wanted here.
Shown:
3,15,40
